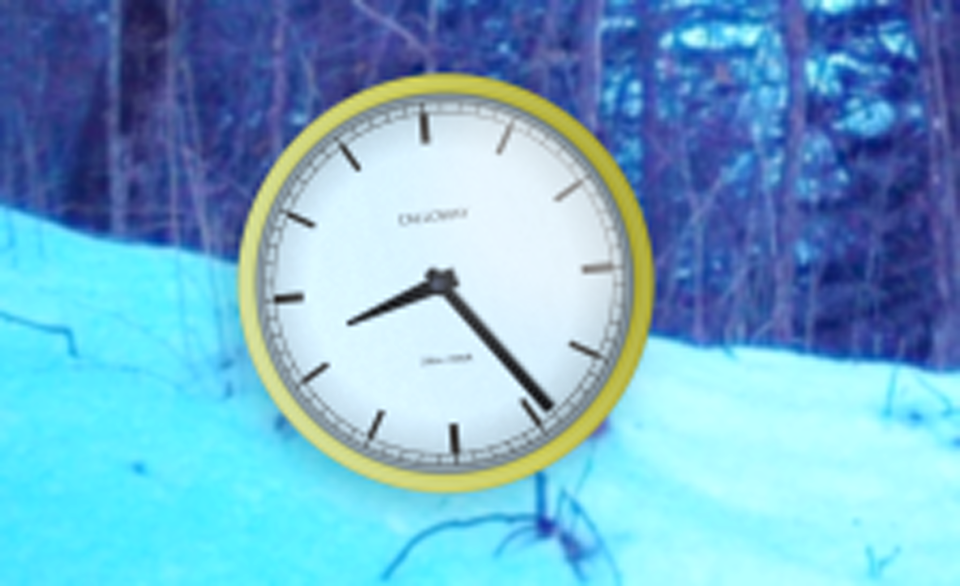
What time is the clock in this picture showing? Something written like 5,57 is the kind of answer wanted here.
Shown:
8,24
